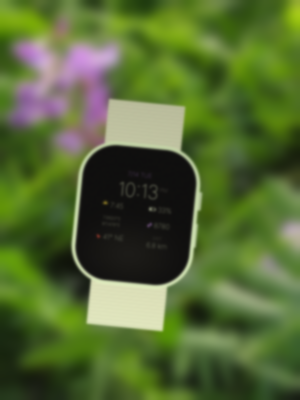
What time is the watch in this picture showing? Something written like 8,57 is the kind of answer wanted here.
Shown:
10,13
